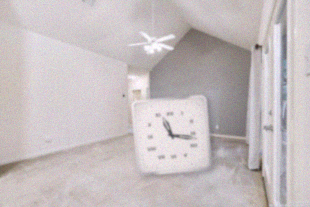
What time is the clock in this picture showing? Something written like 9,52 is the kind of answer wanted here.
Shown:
11,17
